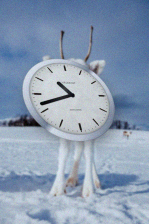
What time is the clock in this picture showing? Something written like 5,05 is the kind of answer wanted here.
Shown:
10,42
